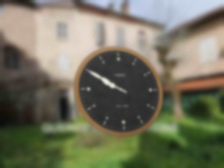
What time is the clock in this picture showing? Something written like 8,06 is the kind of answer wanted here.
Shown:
9,50
